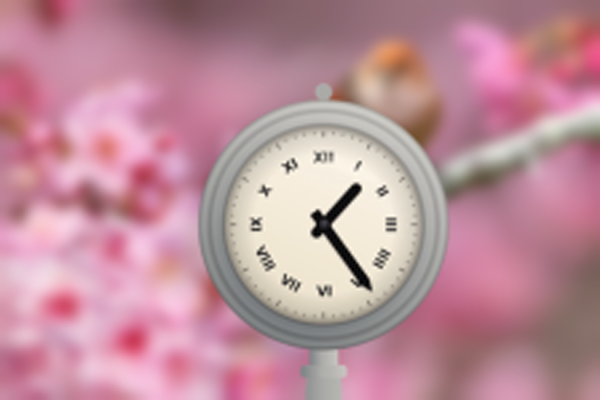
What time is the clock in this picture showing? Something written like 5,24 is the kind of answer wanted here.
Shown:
1,24
